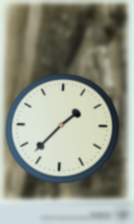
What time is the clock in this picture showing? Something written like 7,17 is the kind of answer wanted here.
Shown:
1,37
